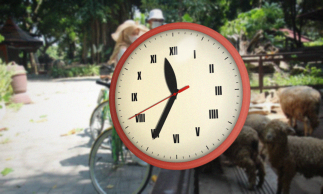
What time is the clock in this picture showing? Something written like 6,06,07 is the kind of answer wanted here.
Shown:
11,34,41
